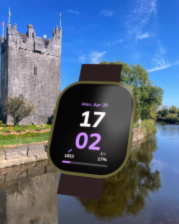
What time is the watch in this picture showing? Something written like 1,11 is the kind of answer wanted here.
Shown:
17,02
